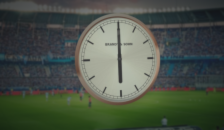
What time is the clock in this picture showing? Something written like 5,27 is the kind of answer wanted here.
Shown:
6,00
